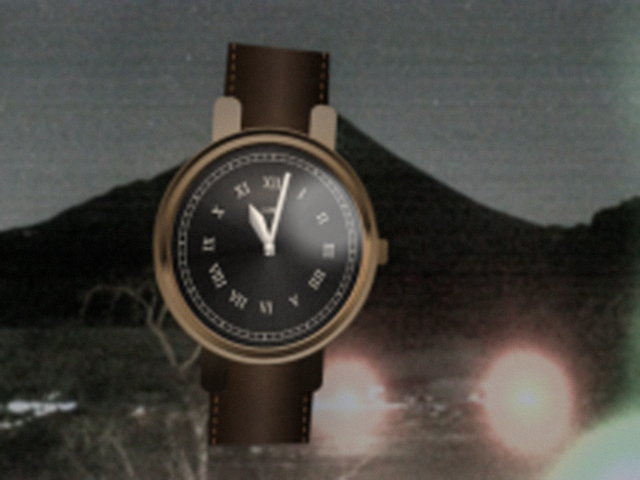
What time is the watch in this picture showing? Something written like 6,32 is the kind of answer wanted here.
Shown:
11,02
